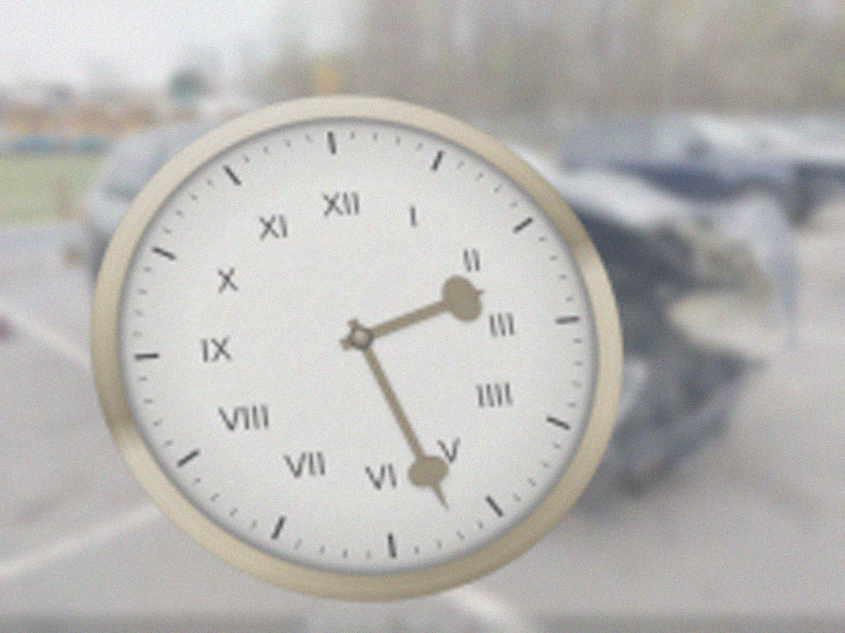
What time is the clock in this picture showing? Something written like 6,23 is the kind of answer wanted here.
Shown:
2,27
